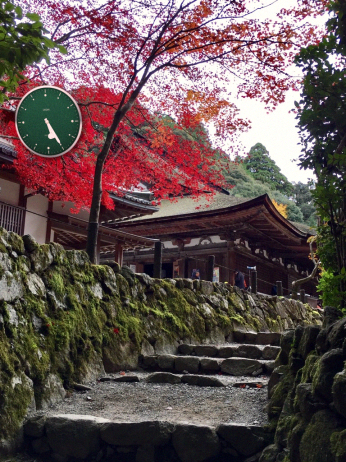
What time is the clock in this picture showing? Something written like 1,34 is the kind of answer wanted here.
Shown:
5,25
